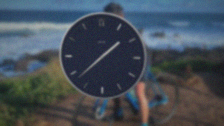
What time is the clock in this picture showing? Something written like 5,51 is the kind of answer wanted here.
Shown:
1,38
